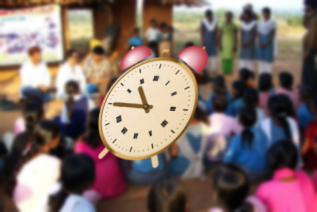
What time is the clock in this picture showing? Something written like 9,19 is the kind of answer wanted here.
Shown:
10,45
